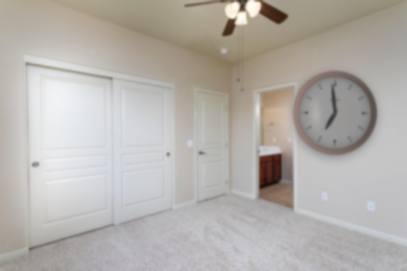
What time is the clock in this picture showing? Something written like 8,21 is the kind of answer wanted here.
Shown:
6,59
